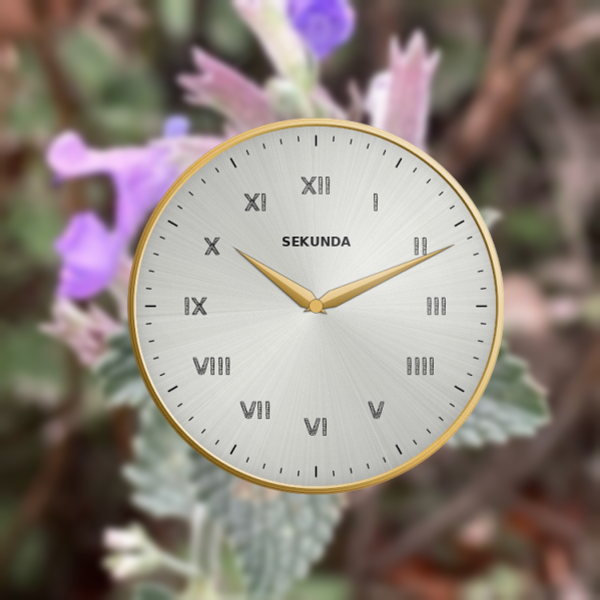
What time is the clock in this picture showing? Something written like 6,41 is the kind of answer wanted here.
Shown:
10,11
